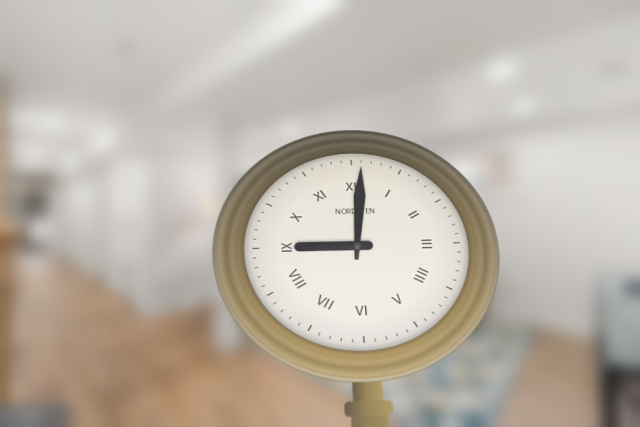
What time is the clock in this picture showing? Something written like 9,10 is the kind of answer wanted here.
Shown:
9,01
